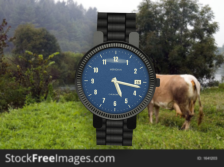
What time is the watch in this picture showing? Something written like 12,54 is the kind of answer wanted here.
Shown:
5,17
